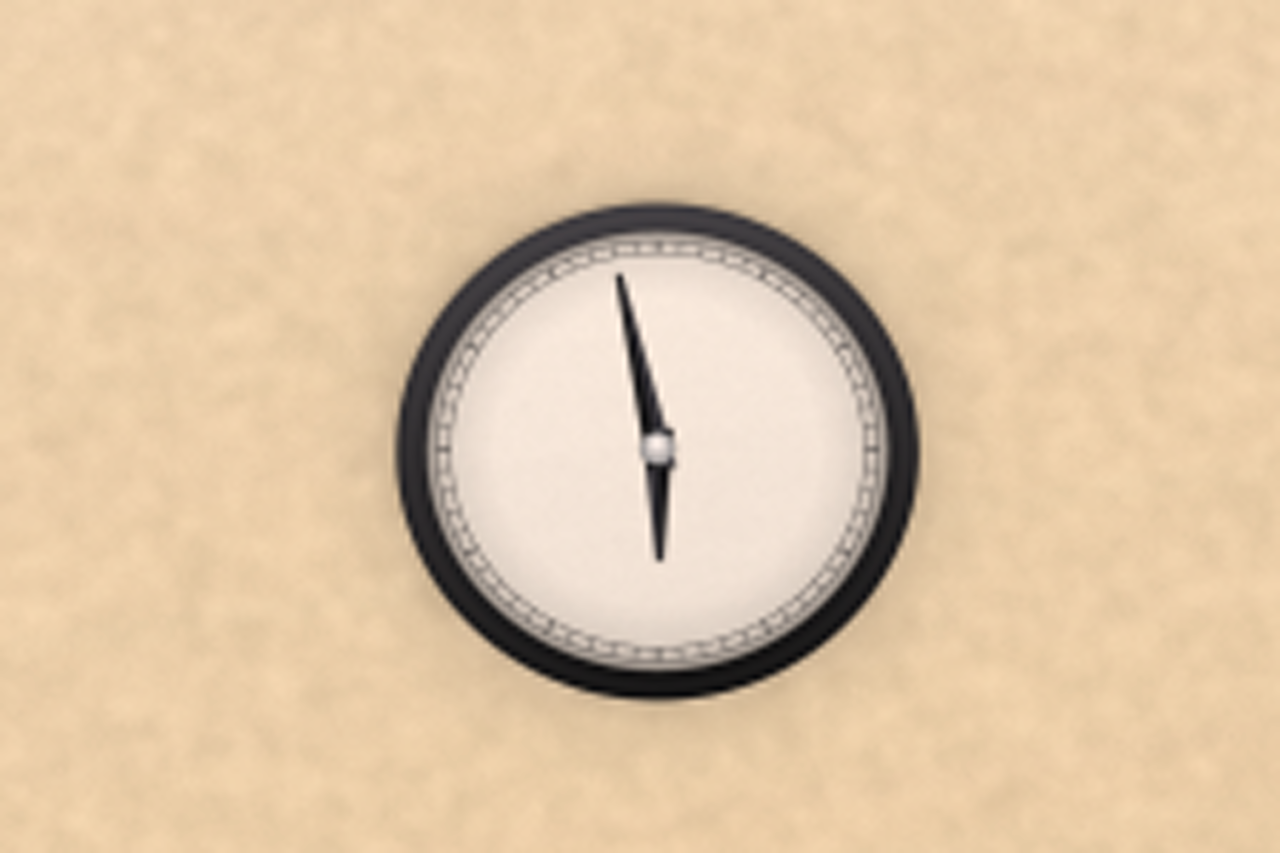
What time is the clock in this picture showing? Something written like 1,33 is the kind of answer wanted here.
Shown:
5,58
